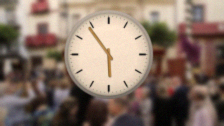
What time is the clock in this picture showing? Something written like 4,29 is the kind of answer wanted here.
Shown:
5,54
